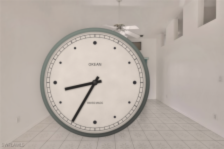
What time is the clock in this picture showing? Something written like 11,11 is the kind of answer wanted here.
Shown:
8,35
